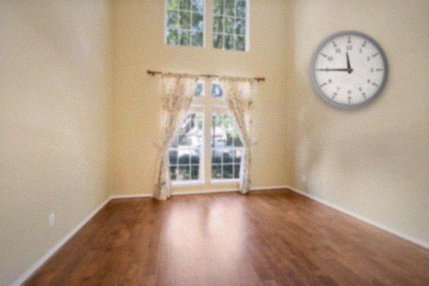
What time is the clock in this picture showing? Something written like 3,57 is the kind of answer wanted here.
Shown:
11,45
